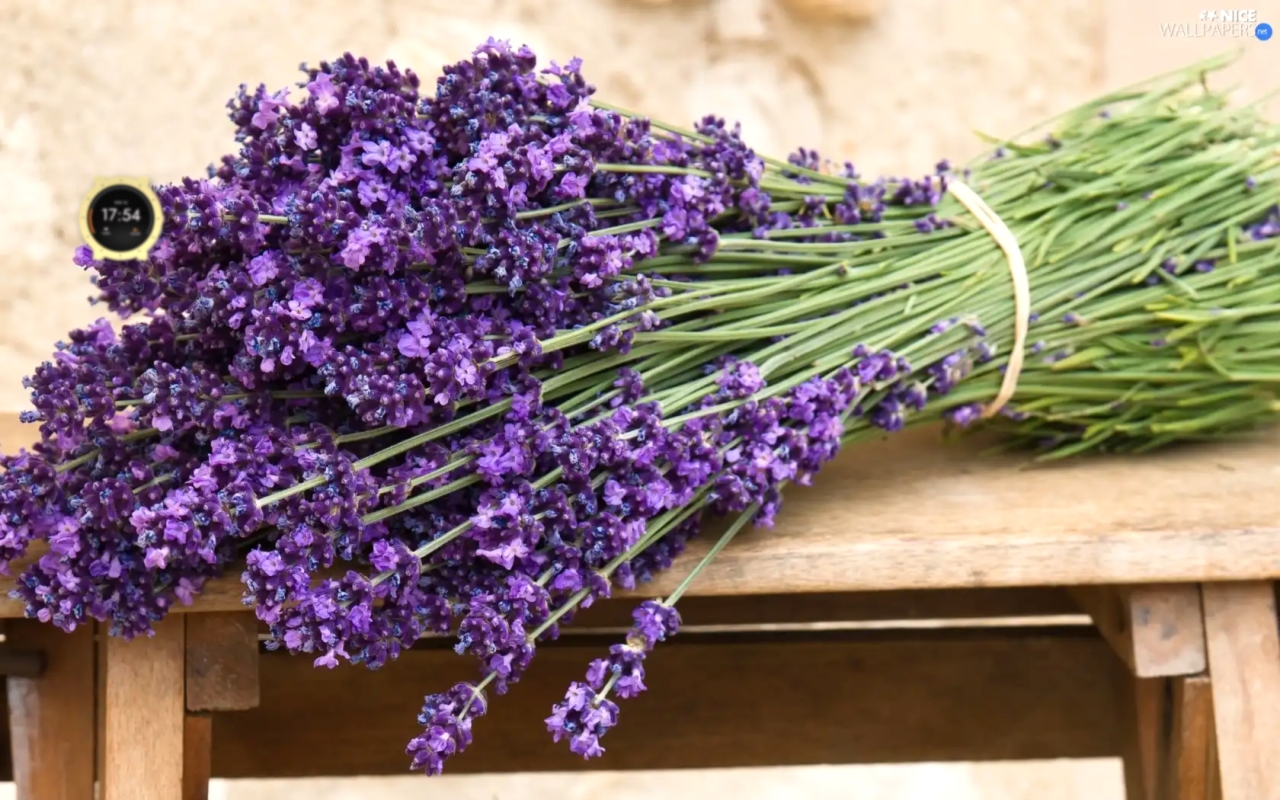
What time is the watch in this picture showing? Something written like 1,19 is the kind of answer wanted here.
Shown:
17,54
